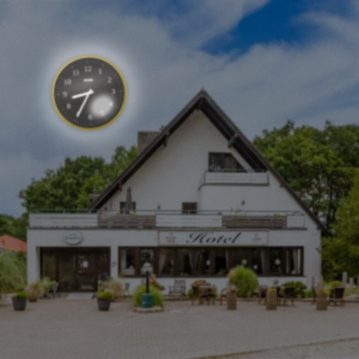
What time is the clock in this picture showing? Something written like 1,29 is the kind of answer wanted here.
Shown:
8,35
